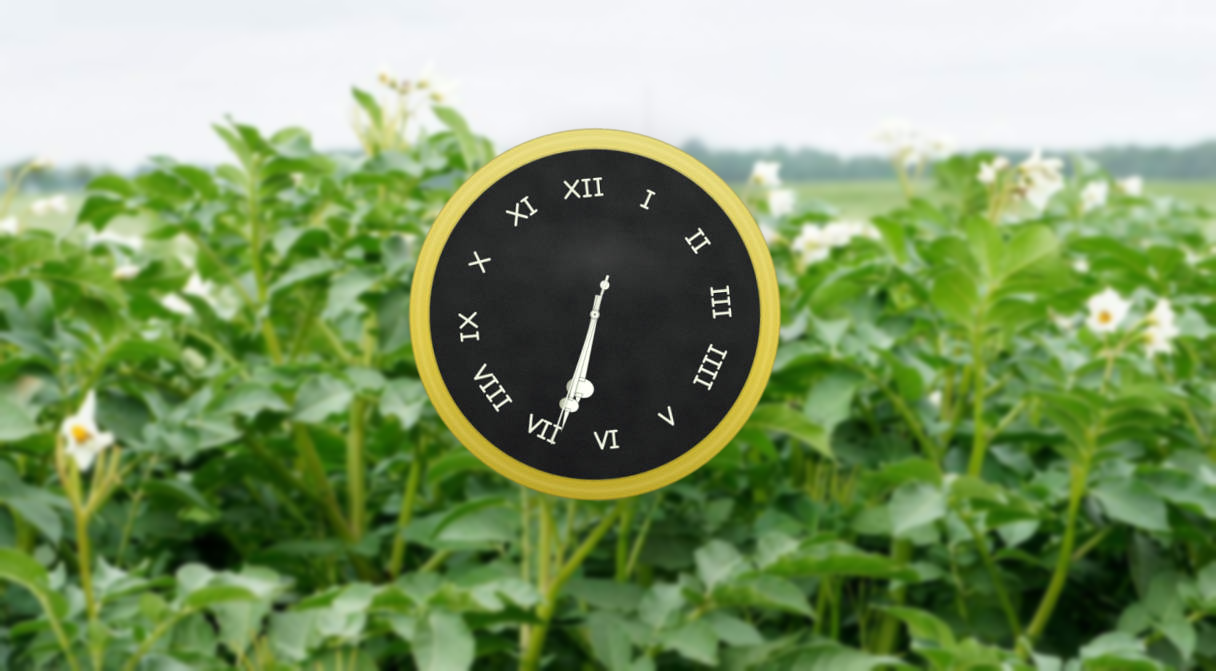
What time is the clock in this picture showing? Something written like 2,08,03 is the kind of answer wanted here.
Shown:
6,33,34
